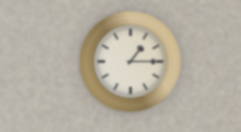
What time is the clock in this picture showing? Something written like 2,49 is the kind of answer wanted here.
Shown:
1,15
